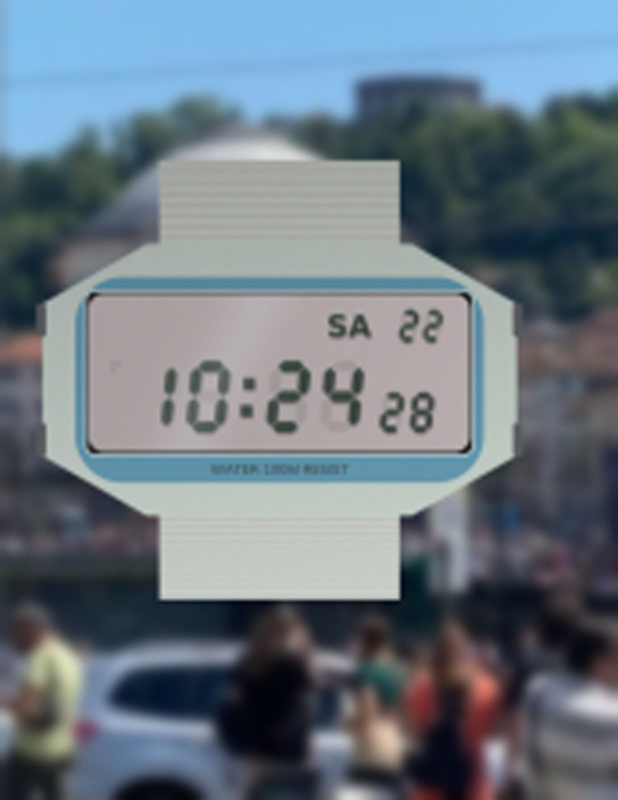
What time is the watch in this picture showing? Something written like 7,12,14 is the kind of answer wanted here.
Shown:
10,24,28
